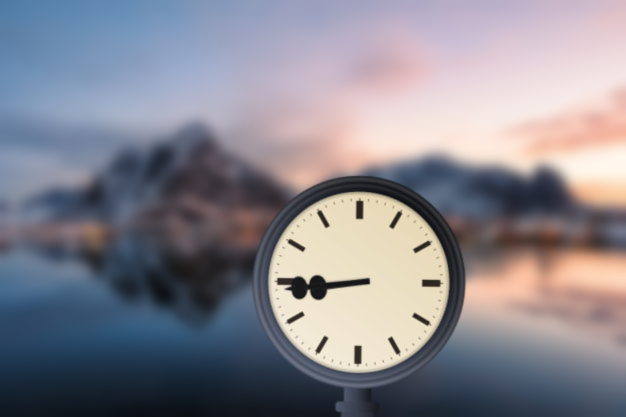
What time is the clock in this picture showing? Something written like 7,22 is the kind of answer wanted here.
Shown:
8,44
